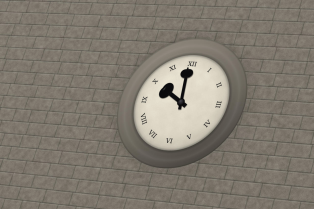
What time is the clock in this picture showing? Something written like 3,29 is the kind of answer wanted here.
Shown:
9,59
